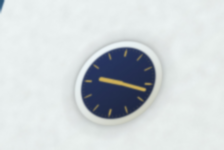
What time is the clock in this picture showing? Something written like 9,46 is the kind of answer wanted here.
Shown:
9,17
